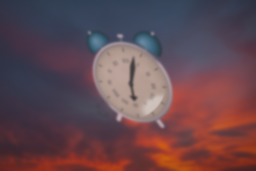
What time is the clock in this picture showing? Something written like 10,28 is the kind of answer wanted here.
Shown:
6,03
